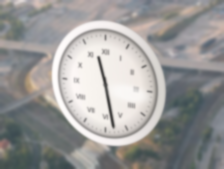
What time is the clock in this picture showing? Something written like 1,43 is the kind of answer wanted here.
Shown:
11,28
